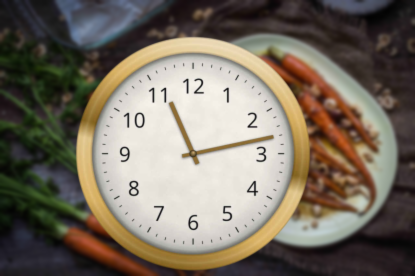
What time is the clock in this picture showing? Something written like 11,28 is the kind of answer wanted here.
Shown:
11,13
